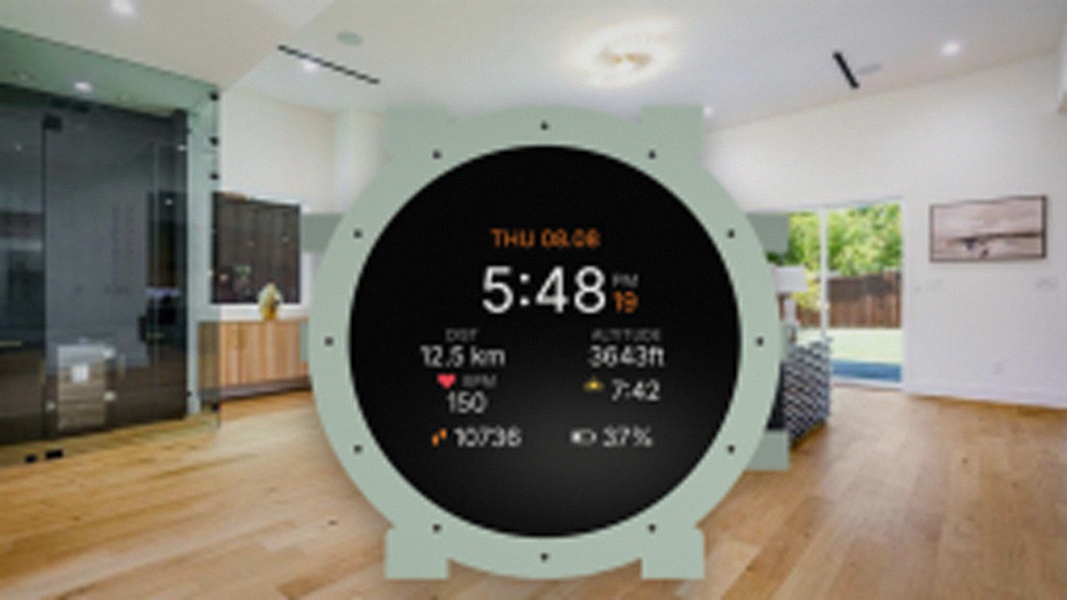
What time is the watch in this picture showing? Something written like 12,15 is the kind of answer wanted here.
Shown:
5,48
